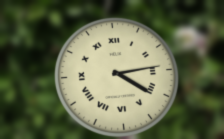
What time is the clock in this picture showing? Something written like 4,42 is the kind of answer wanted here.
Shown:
4,14
